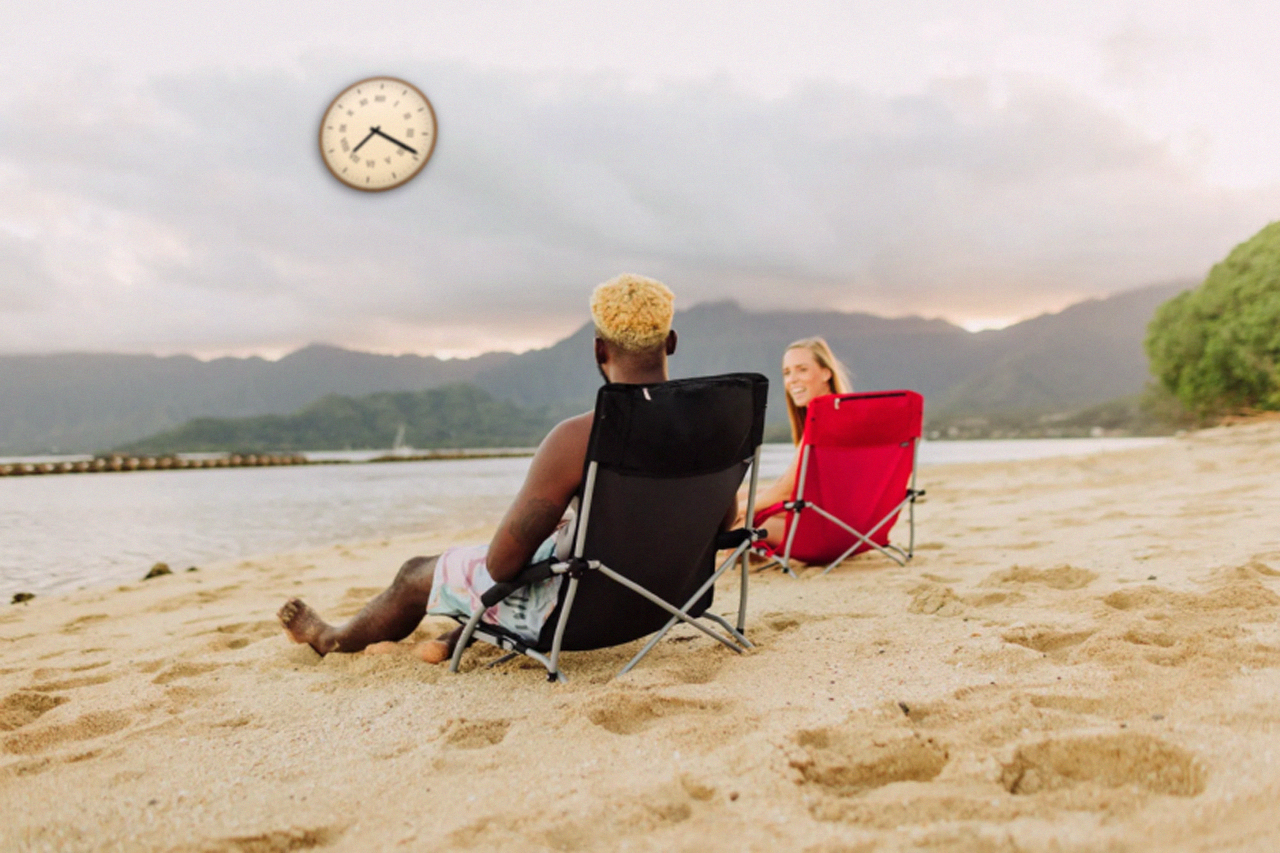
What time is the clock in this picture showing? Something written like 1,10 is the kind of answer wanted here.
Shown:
7,19
